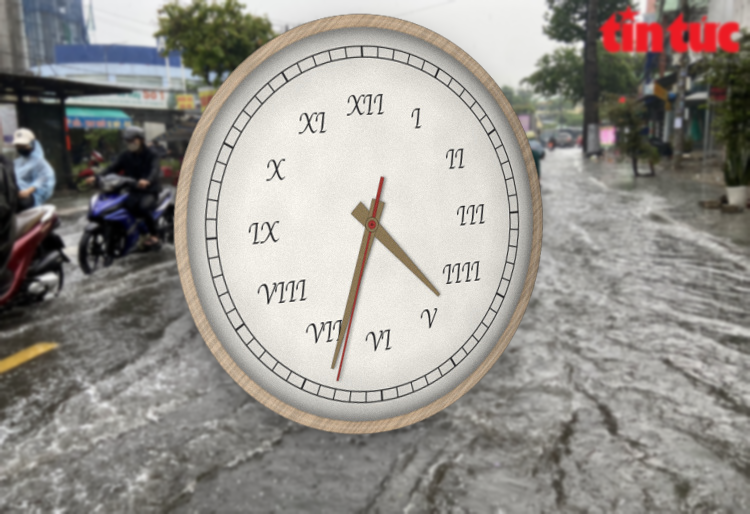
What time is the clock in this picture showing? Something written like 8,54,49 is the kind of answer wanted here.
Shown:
4,33,33
